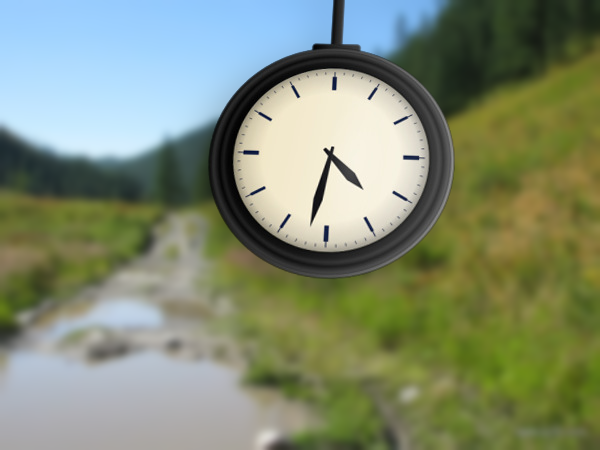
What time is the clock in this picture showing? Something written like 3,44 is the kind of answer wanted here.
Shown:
4,32
